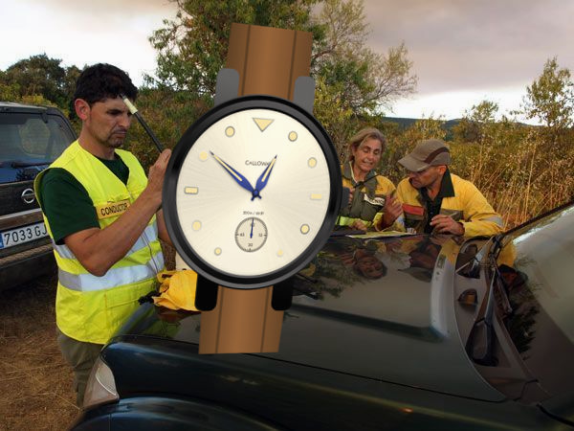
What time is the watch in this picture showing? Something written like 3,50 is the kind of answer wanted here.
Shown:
12,51
